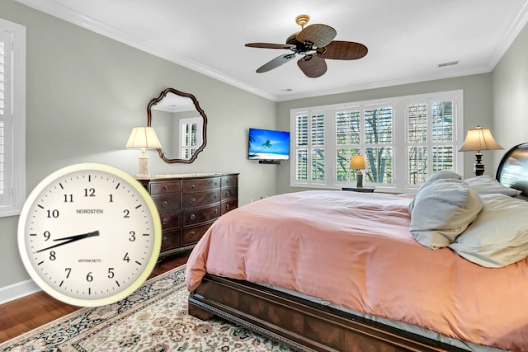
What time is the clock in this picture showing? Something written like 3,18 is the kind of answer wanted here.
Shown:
8,42
